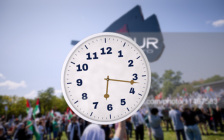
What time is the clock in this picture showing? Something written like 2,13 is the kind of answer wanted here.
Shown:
6,17
